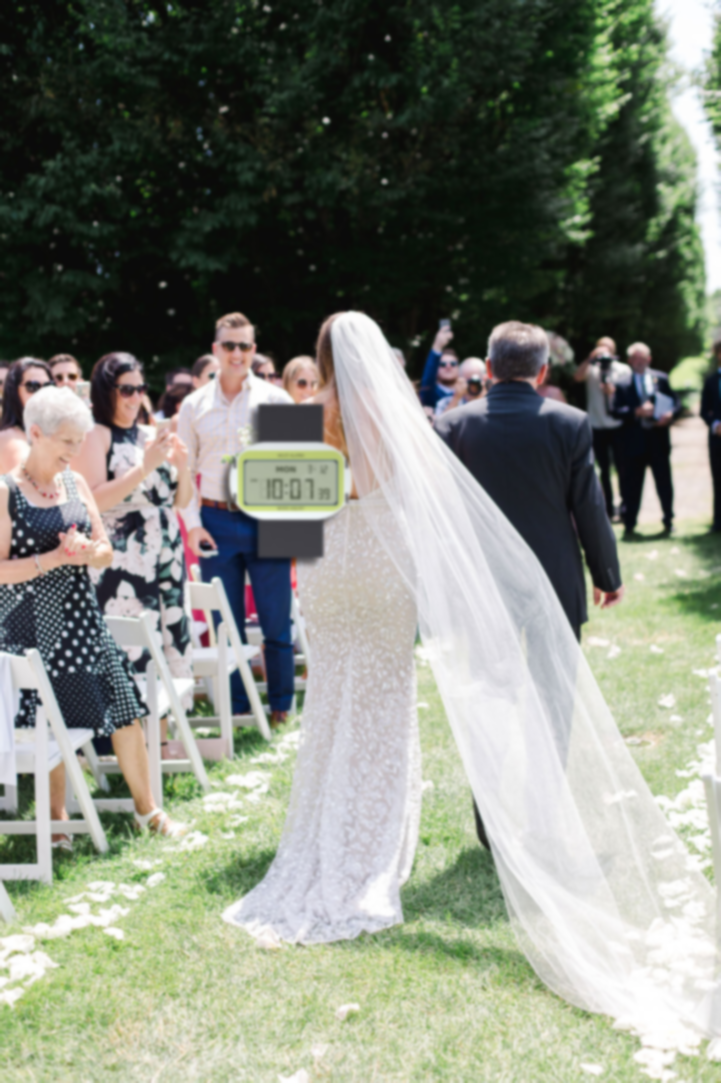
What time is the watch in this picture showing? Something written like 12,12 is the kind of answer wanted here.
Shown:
10,07
